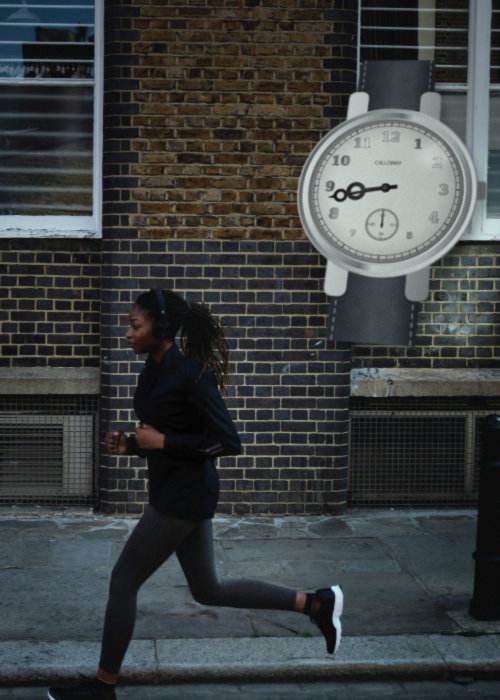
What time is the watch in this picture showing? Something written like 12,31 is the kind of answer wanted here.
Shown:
8,43
